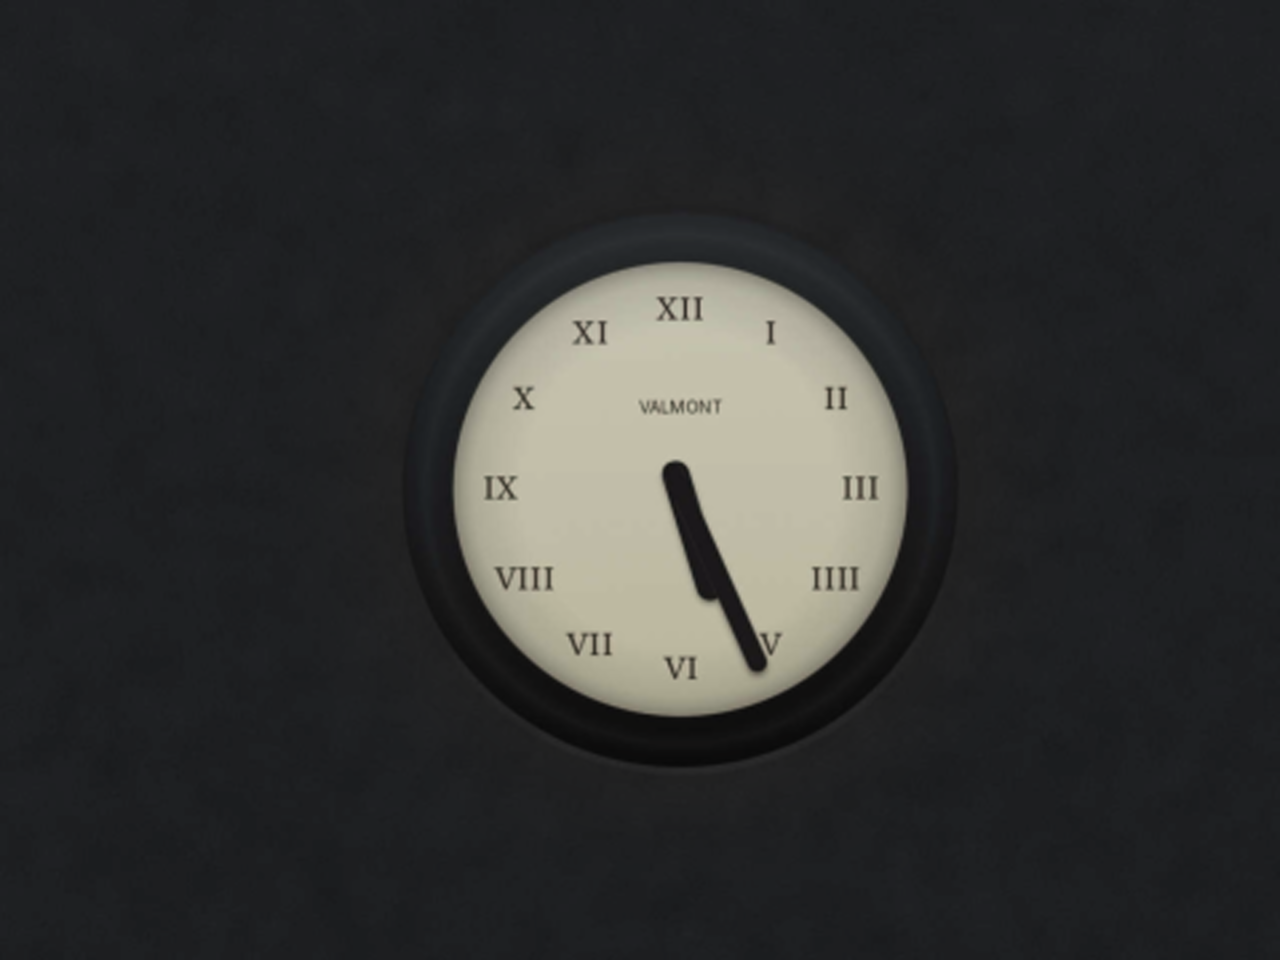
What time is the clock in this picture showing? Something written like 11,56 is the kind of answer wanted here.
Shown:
5,26
